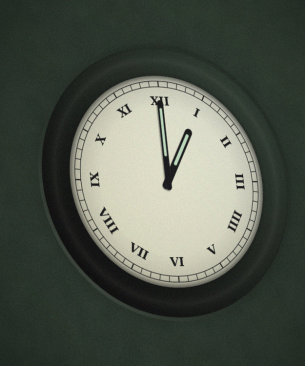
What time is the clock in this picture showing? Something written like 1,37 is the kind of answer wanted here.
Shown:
1,00
